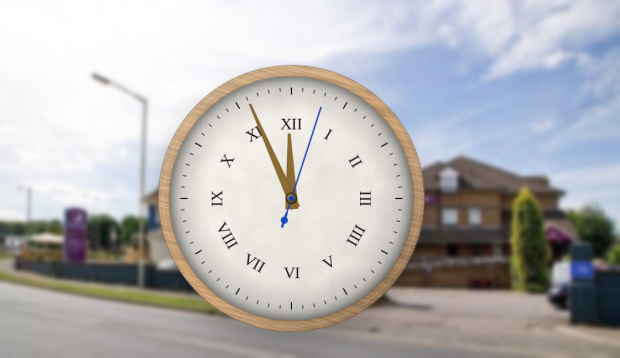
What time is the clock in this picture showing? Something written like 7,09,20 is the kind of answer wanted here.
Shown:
11,56,03
